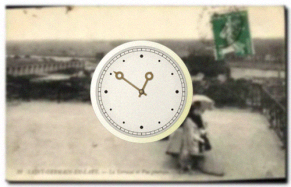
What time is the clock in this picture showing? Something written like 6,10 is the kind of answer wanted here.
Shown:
12,51
